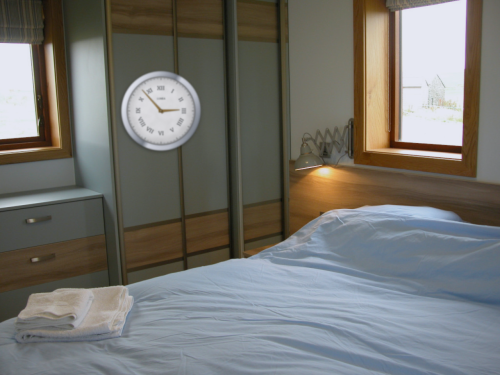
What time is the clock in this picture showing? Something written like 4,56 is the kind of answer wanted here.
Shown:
2,53
